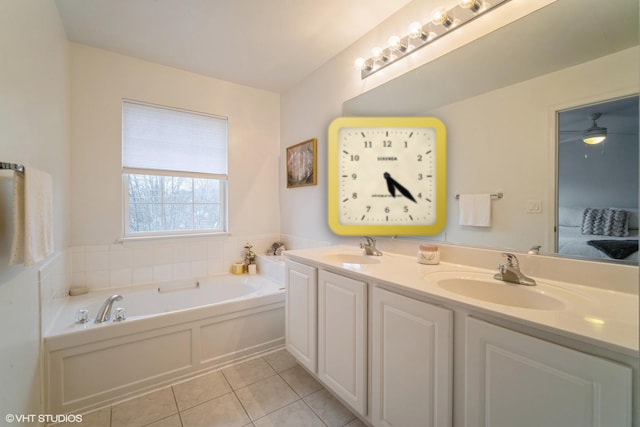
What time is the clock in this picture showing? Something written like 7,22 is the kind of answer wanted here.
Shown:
5,22
